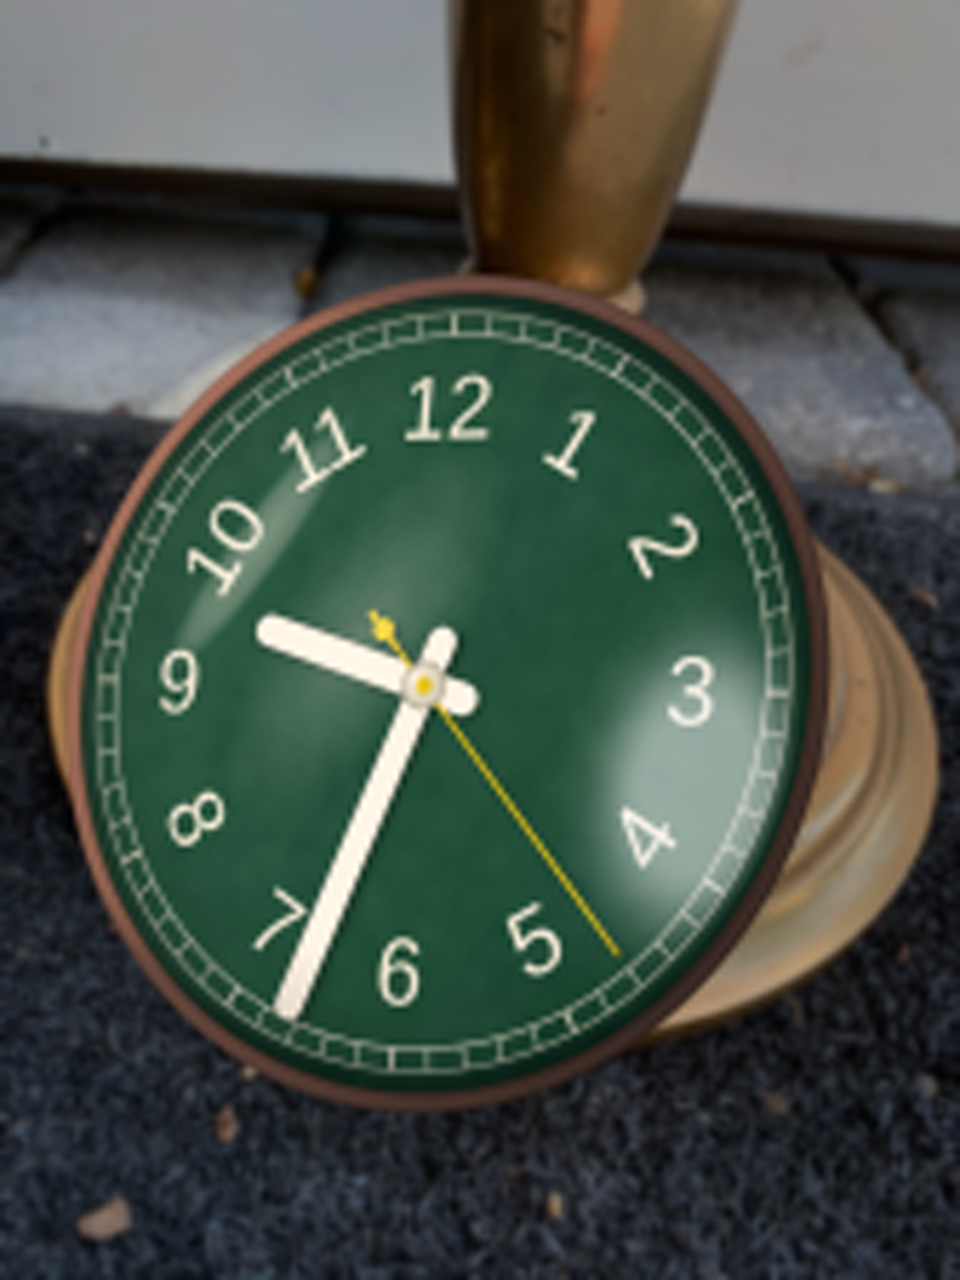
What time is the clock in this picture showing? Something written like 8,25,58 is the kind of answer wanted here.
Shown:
9,33,23
